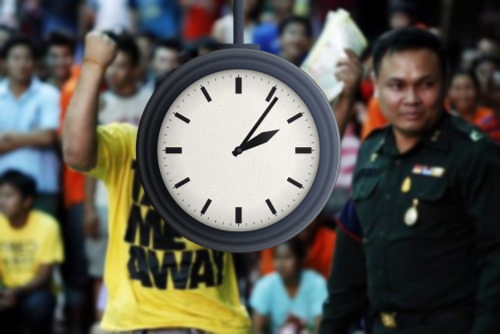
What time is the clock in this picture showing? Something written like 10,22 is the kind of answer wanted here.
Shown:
2,06
